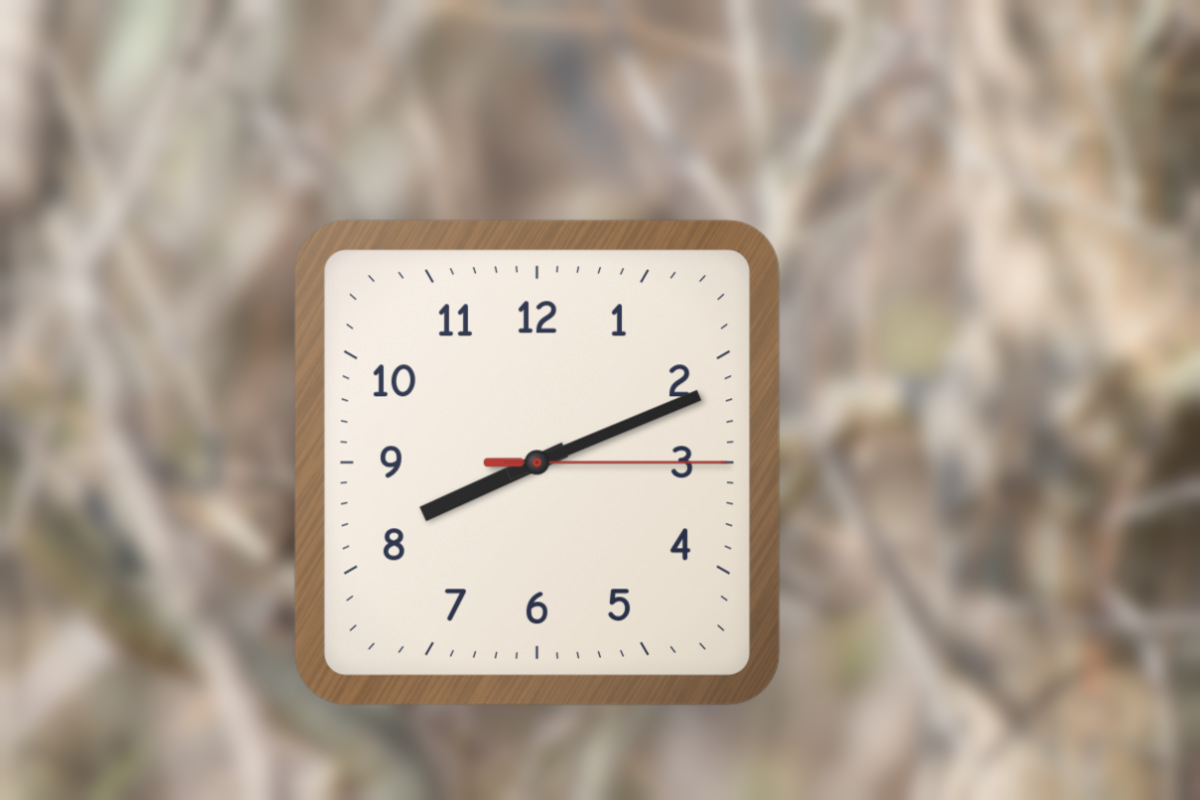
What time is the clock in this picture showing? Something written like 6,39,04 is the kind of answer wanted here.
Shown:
8,11,15
